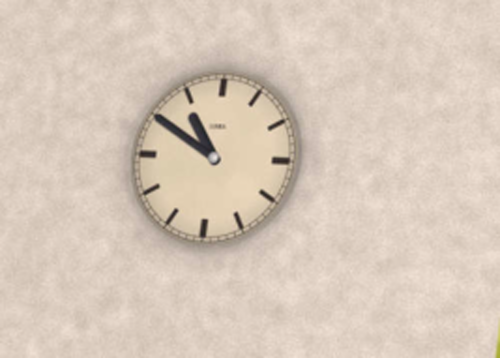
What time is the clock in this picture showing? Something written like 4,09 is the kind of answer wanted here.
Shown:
10,50
